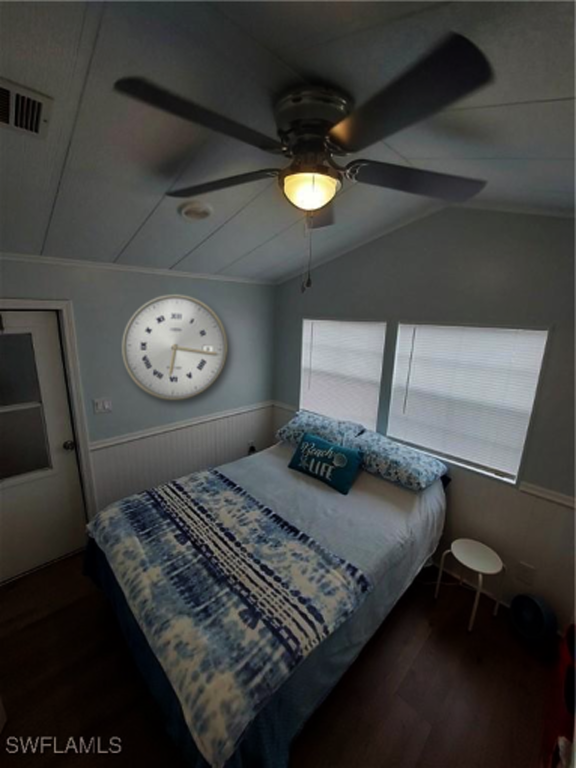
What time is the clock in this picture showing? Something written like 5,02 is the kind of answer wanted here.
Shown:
6,16
